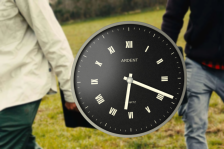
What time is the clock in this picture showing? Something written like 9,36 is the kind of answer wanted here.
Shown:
6,19
